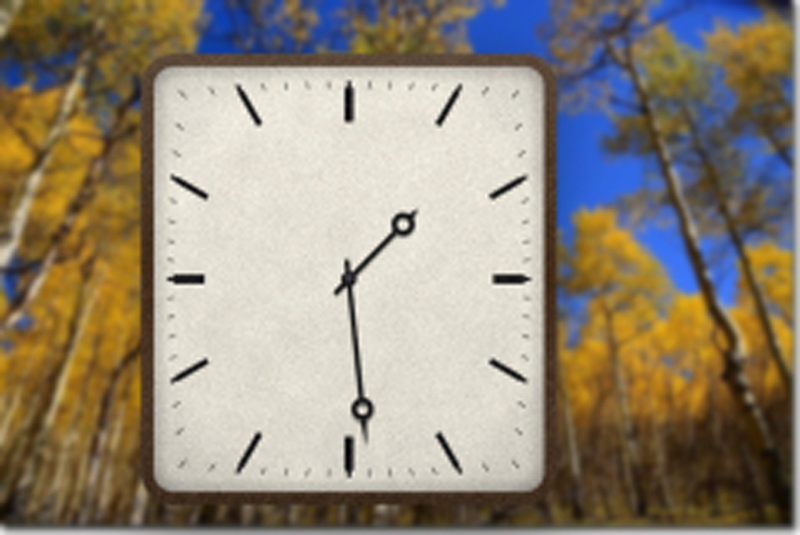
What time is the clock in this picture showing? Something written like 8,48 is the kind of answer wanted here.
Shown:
1,29
